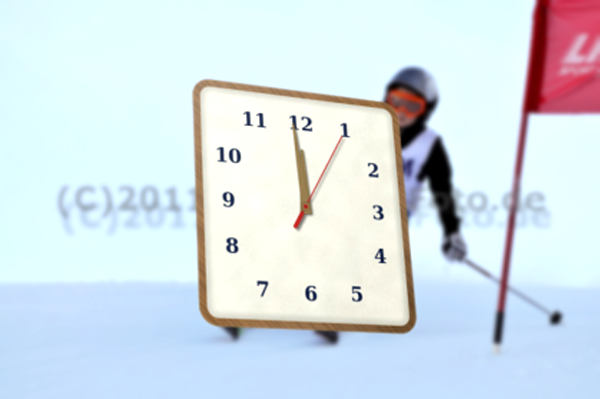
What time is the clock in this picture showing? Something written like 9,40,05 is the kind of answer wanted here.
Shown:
11,59,05
